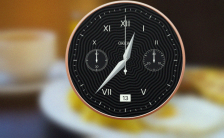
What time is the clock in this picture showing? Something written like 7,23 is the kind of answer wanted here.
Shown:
12,37
